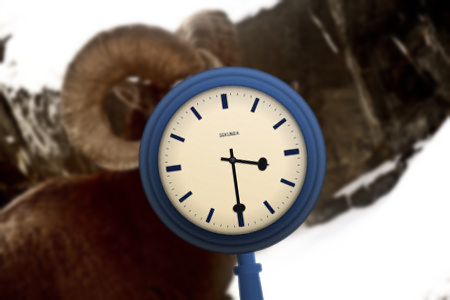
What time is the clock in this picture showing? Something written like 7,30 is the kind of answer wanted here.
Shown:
3,30
